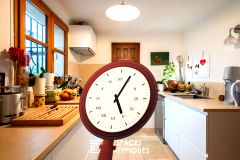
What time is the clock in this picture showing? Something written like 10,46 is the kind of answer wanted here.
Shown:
5,04
